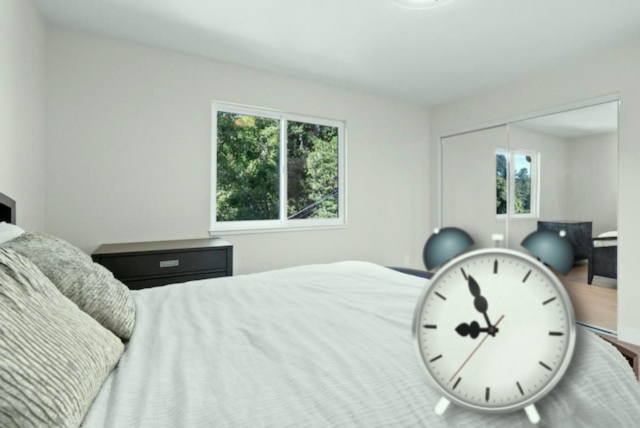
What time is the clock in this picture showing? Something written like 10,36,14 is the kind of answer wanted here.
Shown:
8,55,36
